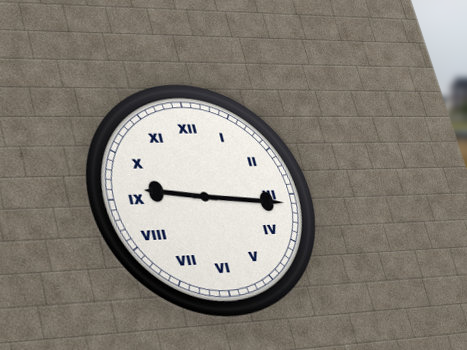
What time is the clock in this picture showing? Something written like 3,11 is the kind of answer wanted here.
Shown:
9,16
